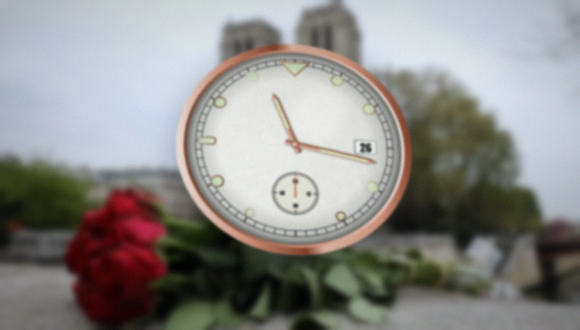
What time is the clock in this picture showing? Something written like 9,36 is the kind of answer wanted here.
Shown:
11,17
